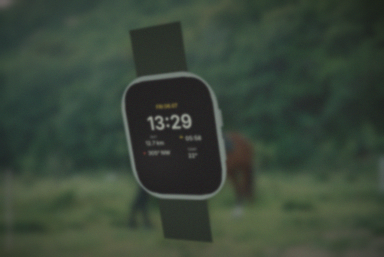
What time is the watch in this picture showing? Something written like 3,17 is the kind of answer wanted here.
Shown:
13,29
